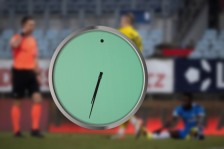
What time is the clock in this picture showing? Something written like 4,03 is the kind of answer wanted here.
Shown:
6,32
